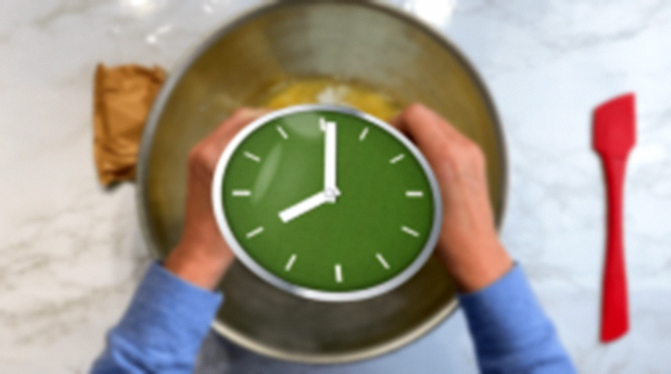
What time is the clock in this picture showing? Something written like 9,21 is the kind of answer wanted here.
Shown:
8,01
